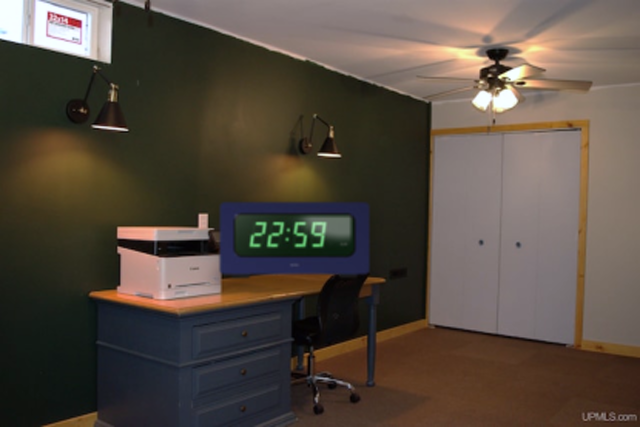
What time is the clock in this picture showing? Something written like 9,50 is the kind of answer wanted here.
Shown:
22,59
